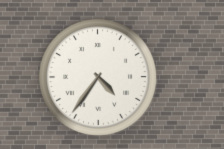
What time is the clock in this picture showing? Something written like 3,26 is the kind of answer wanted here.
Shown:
4,36
